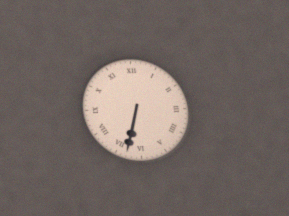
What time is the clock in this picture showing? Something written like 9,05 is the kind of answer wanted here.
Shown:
6,33
